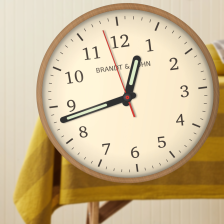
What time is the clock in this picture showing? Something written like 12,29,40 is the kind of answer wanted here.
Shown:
12,42,58
